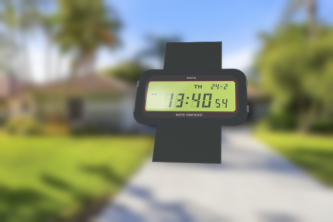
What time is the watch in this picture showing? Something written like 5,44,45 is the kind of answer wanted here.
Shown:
13,40,54
